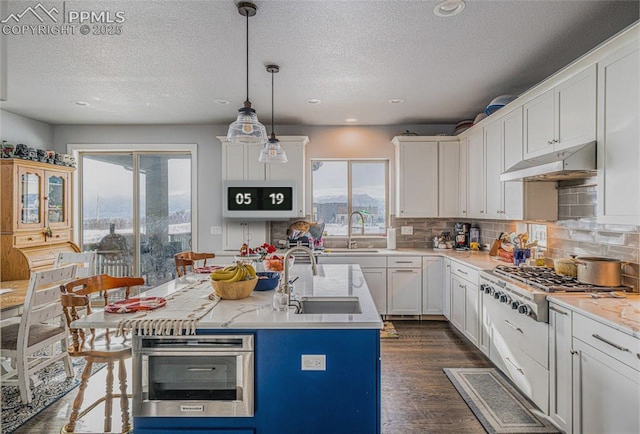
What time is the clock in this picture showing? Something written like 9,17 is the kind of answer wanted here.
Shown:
5,19
